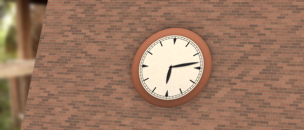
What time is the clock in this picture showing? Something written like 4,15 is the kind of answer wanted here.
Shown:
6,13
